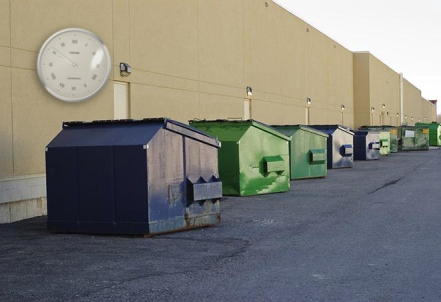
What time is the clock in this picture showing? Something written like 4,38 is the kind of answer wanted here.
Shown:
9,51
